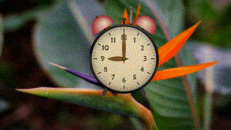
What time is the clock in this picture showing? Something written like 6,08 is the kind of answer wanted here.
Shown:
9,00
